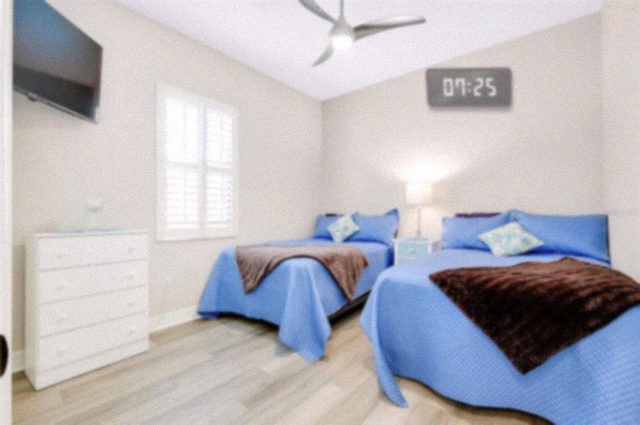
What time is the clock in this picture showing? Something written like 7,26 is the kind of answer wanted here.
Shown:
7,25
